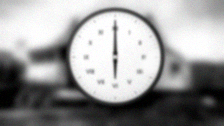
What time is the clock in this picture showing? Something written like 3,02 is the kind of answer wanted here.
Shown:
6,00
